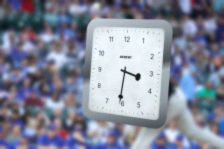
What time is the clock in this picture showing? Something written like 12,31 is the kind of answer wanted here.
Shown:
3,31
